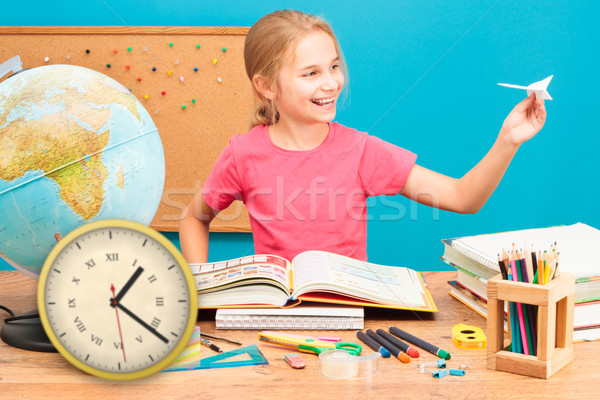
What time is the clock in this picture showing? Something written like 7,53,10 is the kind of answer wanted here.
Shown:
1,21,29
